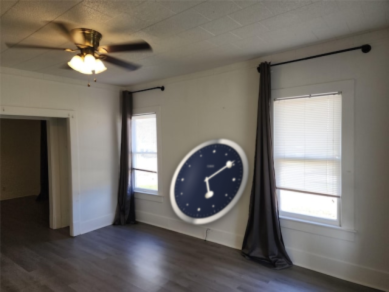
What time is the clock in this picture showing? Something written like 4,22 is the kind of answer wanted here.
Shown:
5,09
